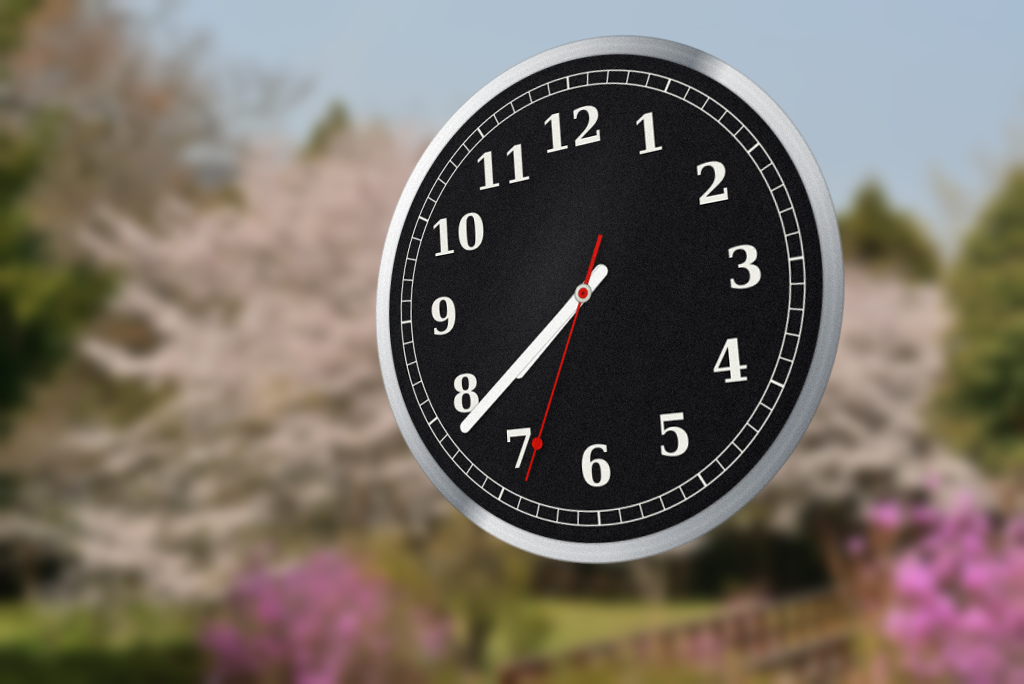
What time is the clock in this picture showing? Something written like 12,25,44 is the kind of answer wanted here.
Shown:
7,38,34
